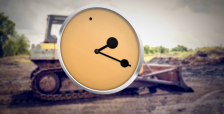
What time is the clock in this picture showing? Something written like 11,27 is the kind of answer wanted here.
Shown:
2,20
